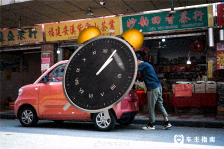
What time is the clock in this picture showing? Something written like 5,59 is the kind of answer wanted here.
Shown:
1,04
